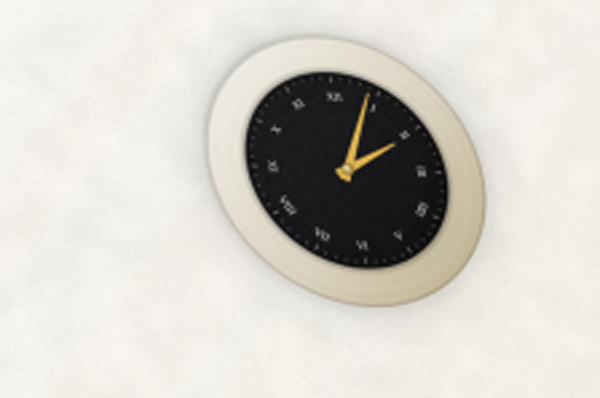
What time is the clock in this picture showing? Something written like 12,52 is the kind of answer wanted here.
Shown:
2,04
